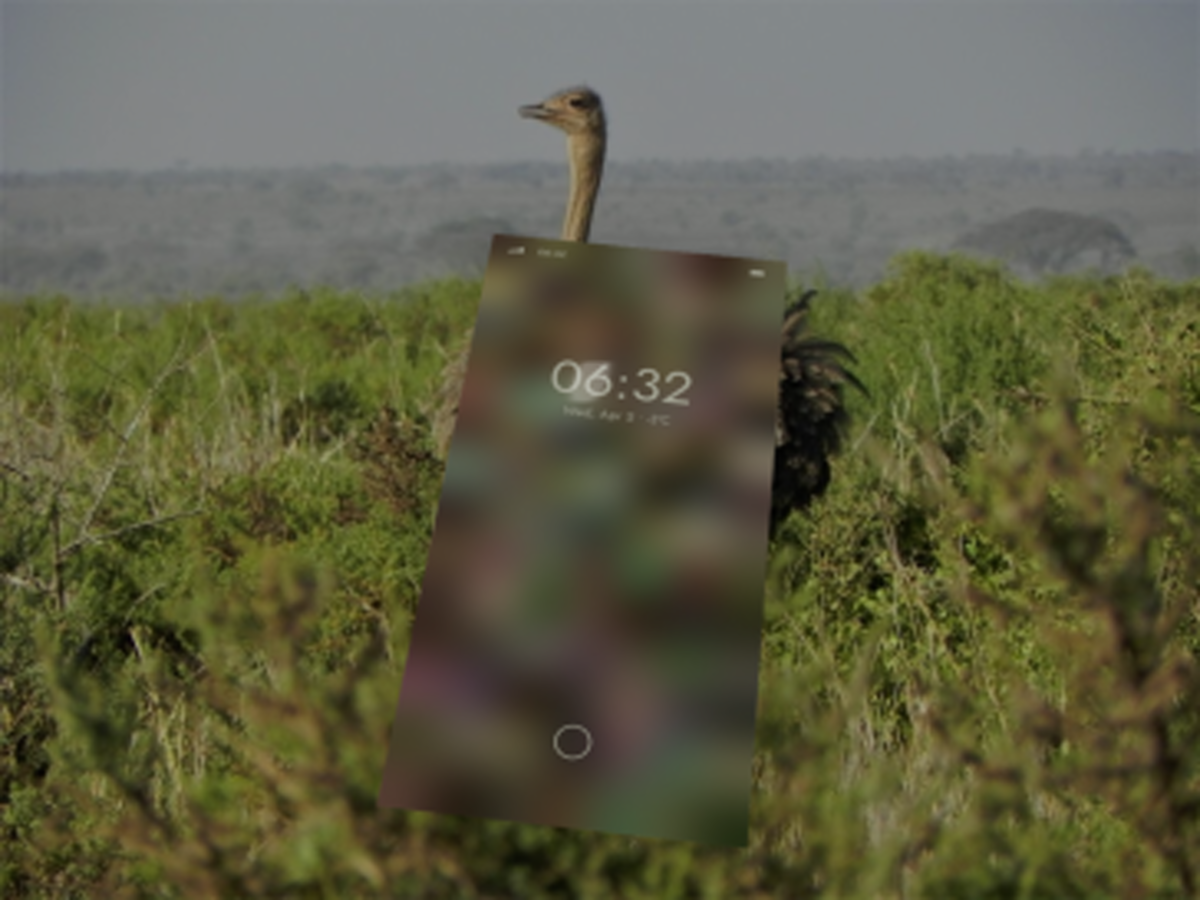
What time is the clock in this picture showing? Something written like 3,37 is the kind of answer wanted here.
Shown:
6,32
